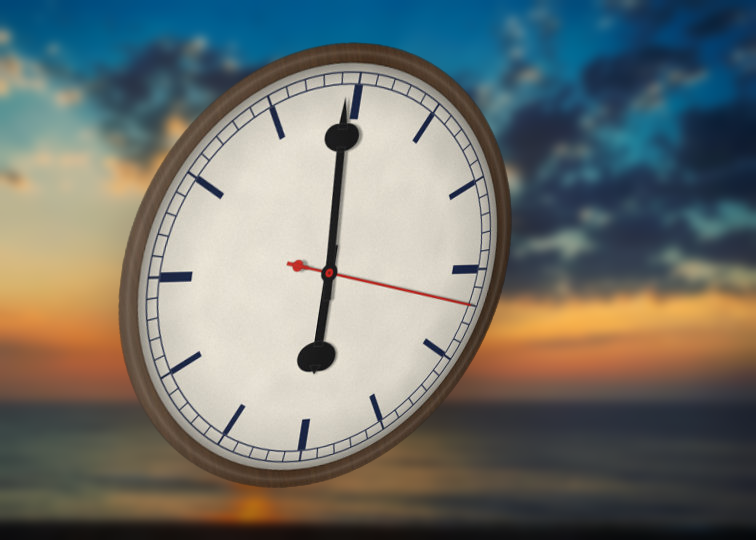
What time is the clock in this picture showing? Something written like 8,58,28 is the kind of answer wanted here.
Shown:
5,59,17
